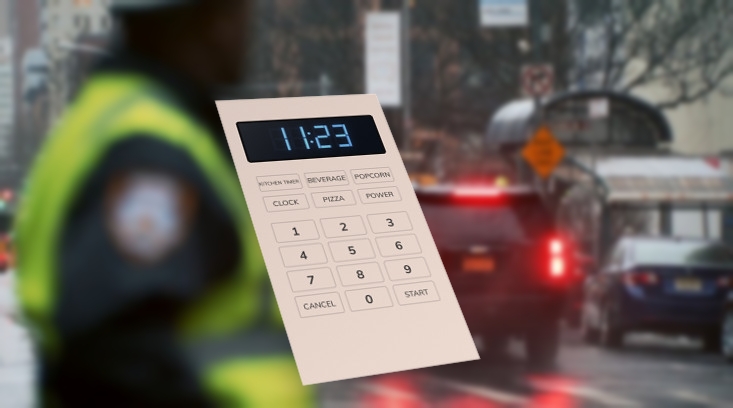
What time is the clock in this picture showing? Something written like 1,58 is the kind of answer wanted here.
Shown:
11,23
